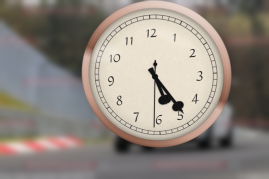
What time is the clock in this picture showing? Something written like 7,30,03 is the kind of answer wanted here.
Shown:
5,24,31
